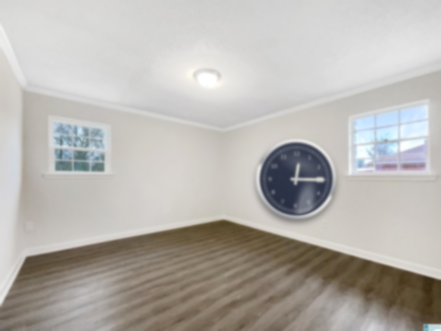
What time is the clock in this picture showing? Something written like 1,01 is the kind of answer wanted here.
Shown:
12,15
